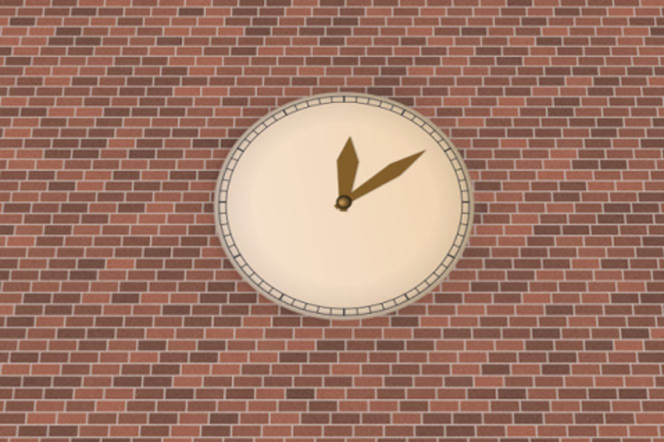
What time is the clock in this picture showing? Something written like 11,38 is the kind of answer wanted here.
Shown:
12,09
